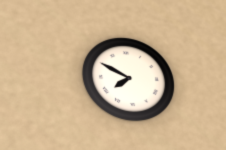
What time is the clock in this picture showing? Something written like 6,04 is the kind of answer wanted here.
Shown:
7,50
